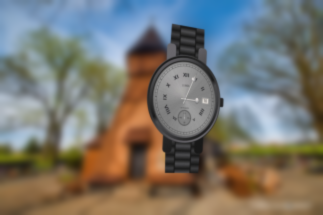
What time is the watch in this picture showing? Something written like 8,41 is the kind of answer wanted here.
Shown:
3,04
